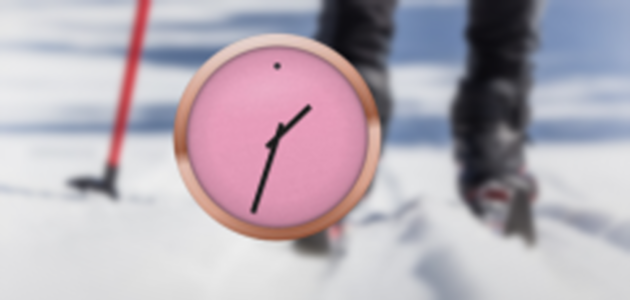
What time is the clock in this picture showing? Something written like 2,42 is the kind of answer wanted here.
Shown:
1,33
